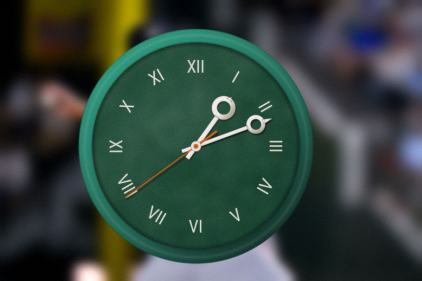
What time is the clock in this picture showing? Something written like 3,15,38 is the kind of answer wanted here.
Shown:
1,11,39
